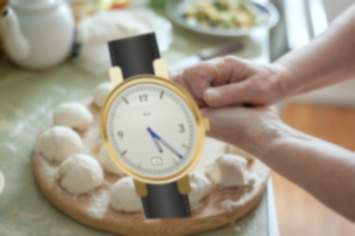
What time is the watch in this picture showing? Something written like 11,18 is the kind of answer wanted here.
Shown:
5,23
